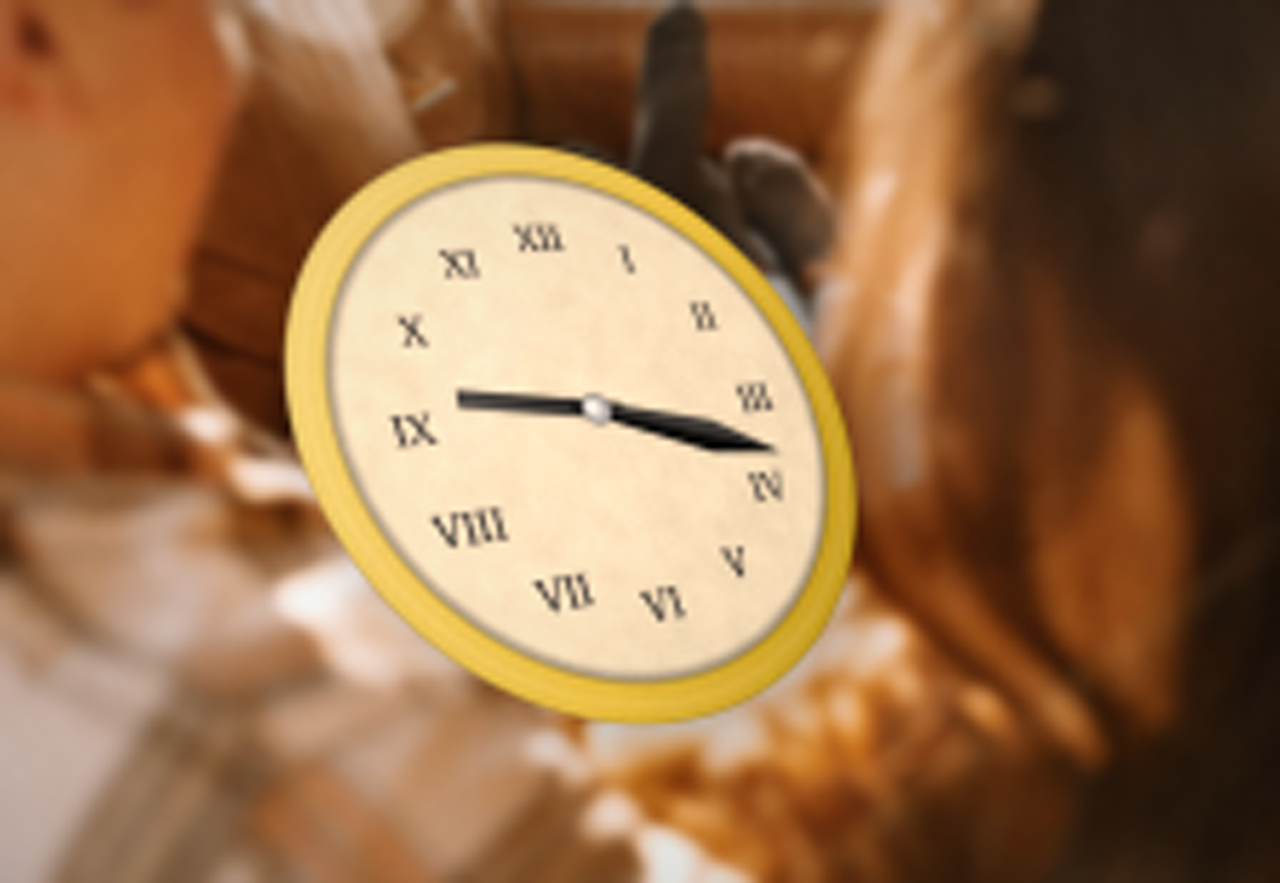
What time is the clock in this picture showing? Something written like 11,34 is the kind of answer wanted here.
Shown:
9,18
